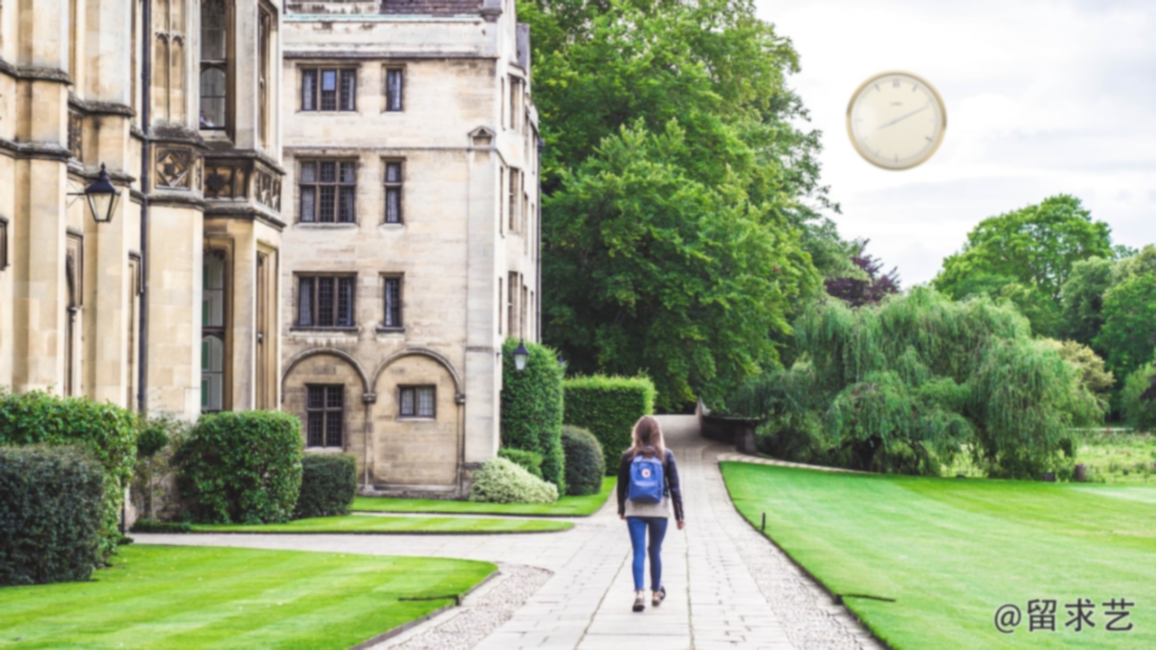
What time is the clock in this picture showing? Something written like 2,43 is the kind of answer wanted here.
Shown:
8,11
